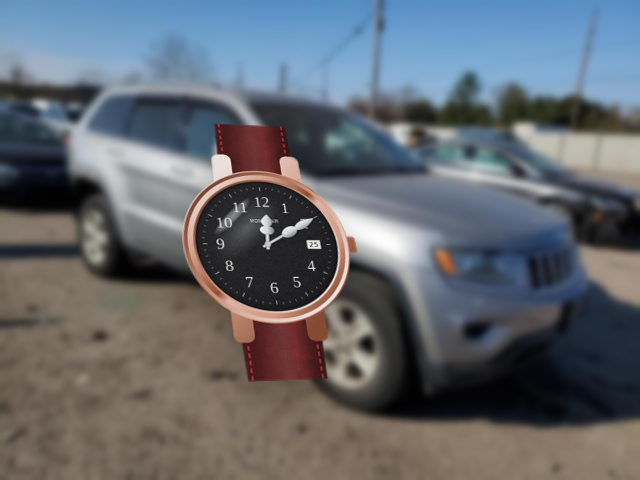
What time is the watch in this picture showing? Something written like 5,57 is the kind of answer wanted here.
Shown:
12,10
